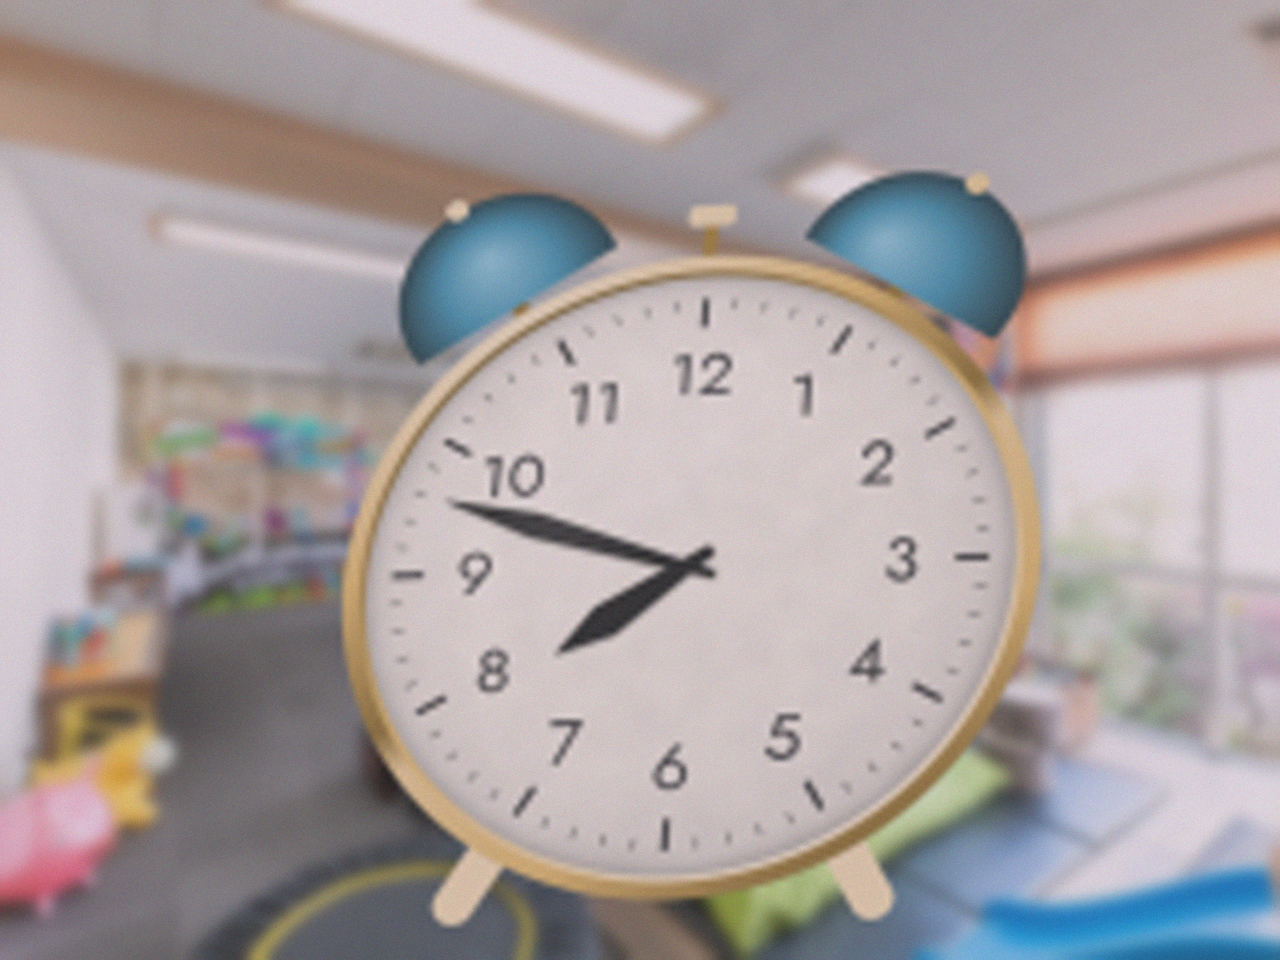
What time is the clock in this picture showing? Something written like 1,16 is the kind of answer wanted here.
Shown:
7,48
